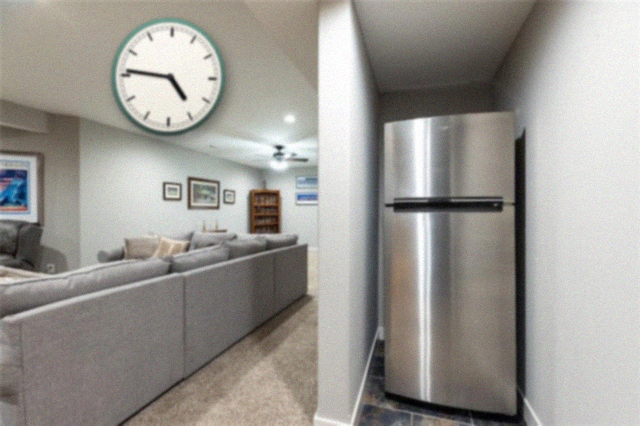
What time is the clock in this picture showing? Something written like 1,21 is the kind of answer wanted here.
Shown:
4,46
